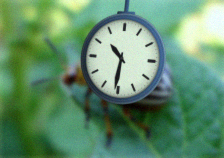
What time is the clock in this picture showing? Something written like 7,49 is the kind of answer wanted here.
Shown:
10,31
